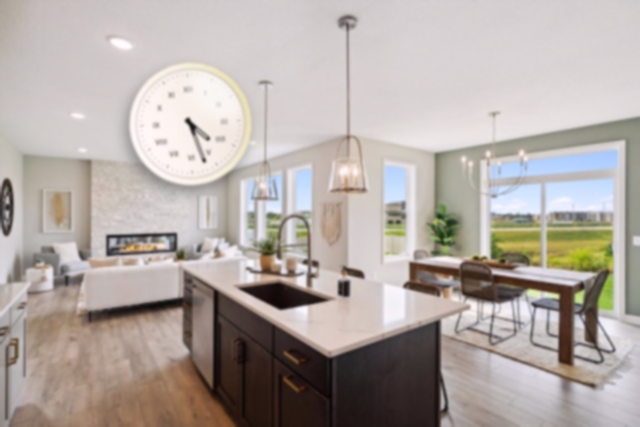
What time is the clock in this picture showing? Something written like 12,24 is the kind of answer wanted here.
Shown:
4,27
